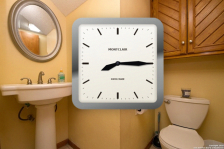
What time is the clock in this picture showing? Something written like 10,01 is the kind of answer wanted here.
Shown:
8,15
